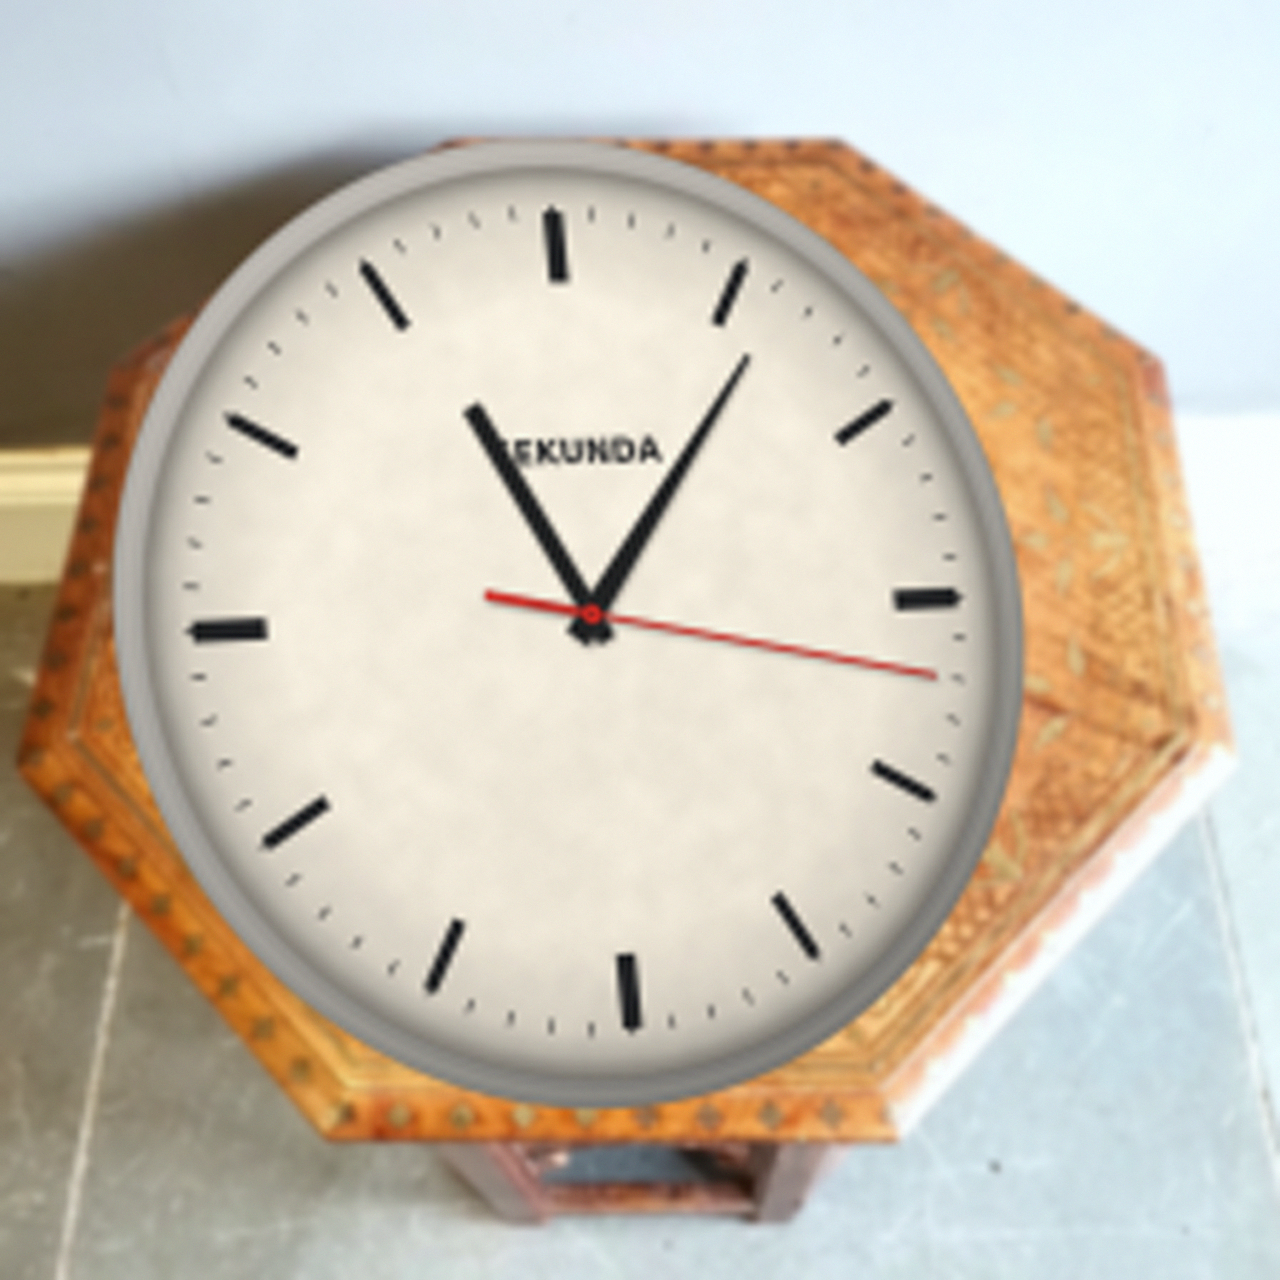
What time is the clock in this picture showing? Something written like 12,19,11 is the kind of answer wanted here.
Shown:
11,06,17
